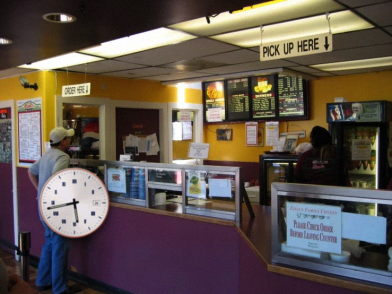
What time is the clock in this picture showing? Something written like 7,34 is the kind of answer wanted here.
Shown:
5,43
